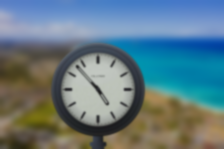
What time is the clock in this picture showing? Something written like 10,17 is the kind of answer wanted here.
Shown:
4,53
